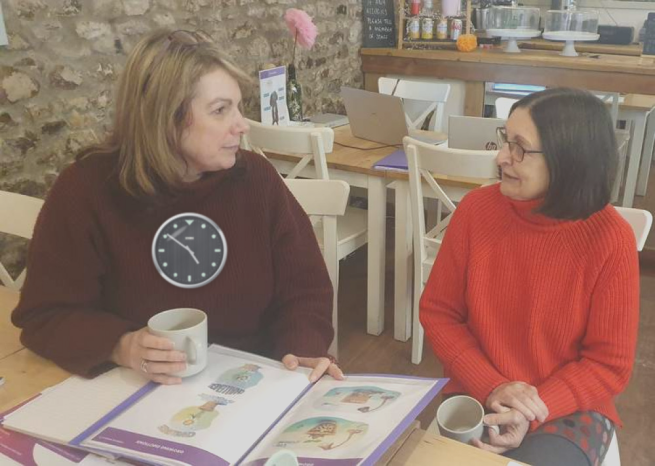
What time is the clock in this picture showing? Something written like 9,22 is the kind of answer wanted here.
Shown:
4,51
